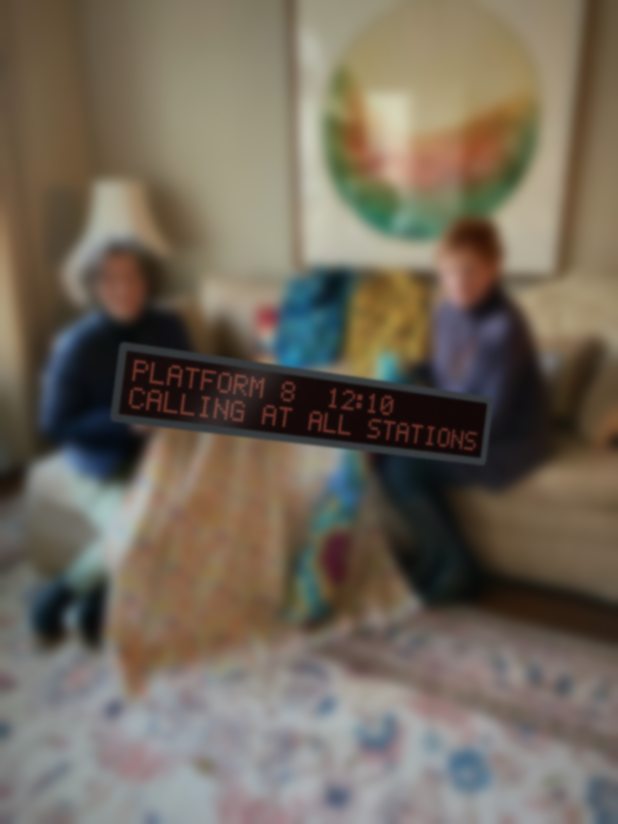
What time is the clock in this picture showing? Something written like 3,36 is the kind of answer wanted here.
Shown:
12,10
